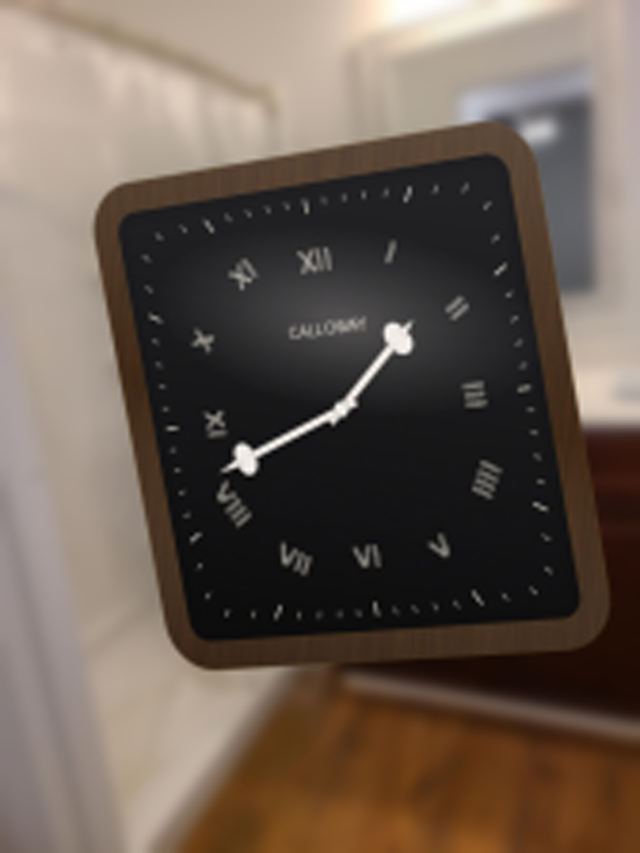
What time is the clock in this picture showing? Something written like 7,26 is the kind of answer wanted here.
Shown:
1,42
